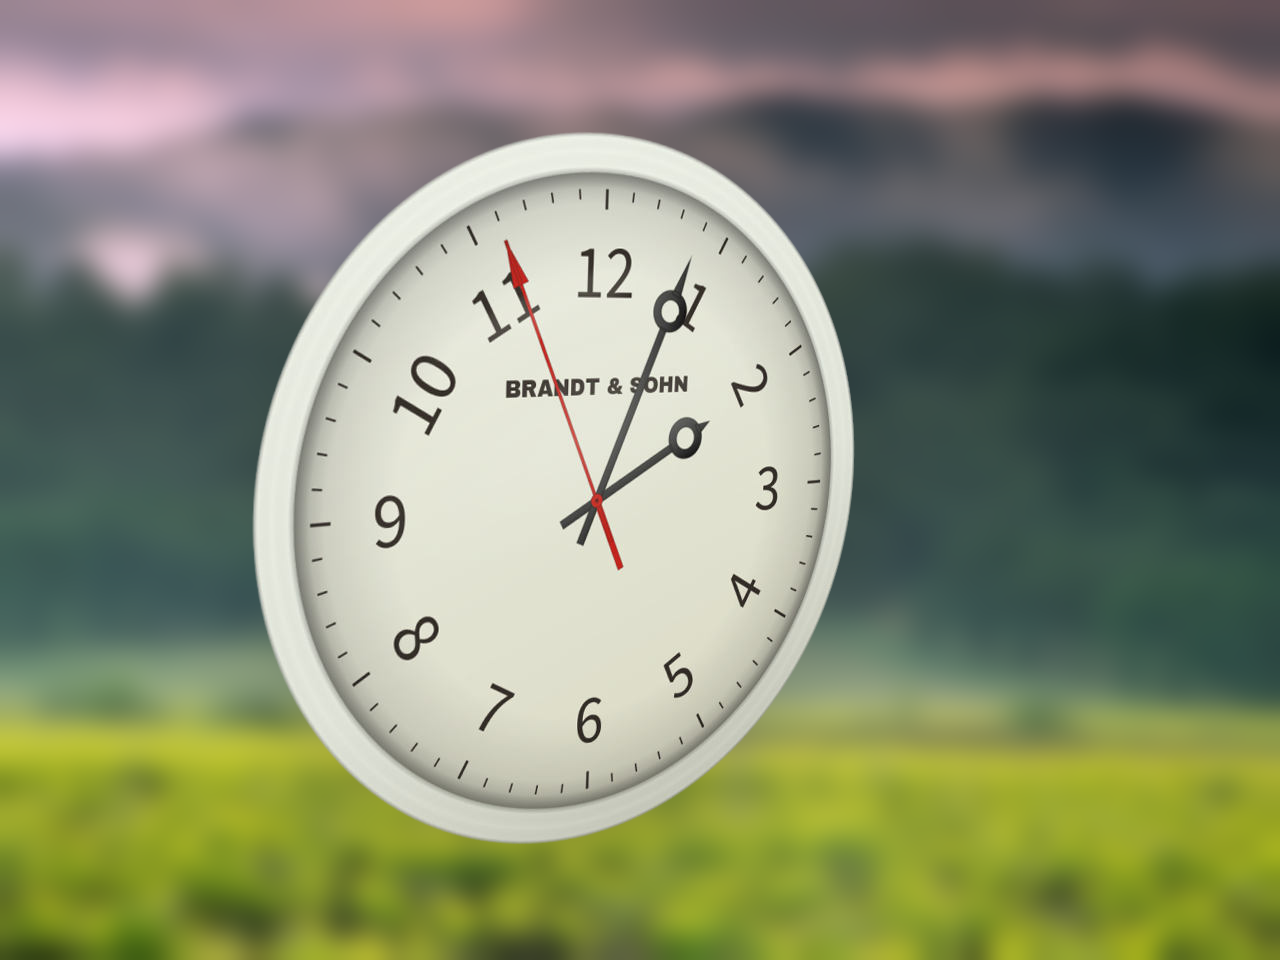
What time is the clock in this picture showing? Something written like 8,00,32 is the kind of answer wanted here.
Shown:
2,03,56
